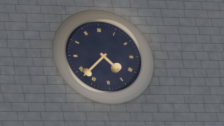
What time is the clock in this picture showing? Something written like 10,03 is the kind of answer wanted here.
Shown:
4,38
